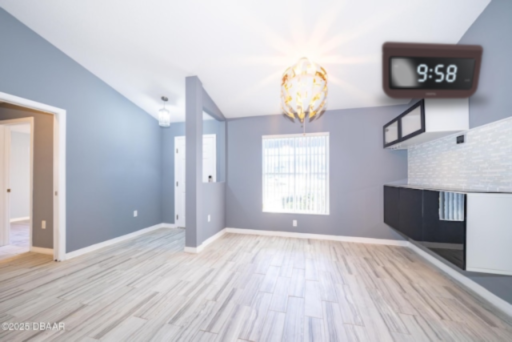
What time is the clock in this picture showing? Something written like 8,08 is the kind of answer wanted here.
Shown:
9,58
